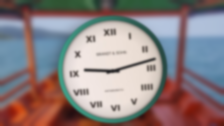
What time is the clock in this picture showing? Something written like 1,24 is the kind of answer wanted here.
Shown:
9,13
